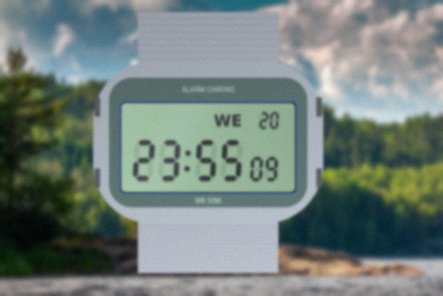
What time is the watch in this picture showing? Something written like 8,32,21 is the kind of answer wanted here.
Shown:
23,55,09
